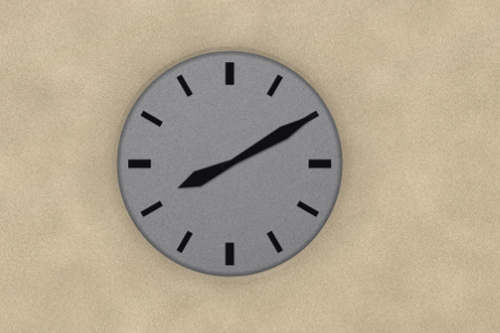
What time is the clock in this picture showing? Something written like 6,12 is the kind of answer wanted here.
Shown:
8,10
